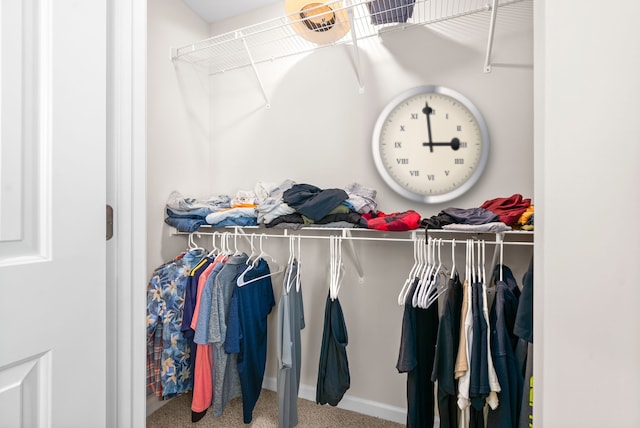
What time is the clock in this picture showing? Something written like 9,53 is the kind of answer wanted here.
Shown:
2,59
